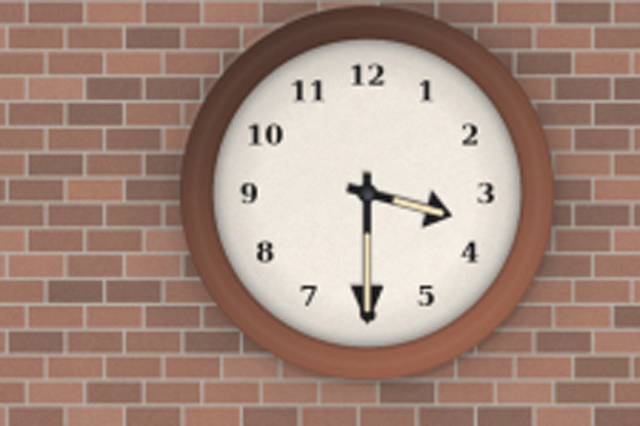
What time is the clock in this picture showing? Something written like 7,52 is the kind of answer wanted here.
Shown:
3,30
